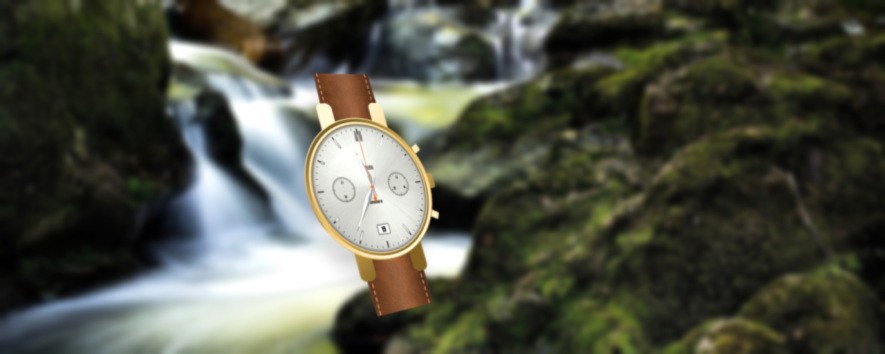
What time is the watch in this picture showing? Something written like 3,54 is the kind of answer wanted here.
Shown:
11,36
